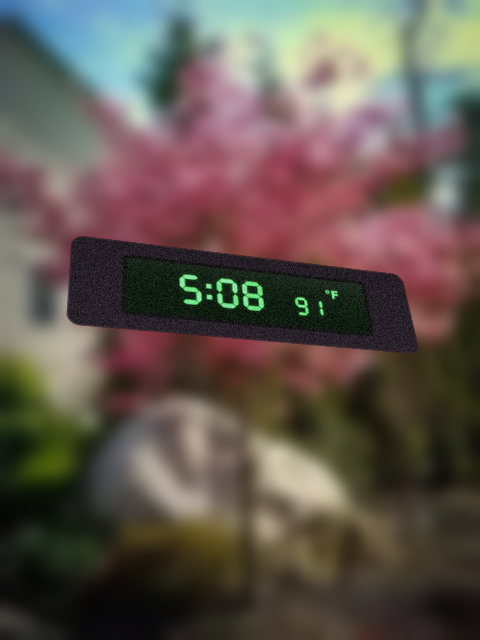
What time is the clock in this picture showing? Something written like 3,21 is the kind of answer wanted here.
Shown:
5,08
